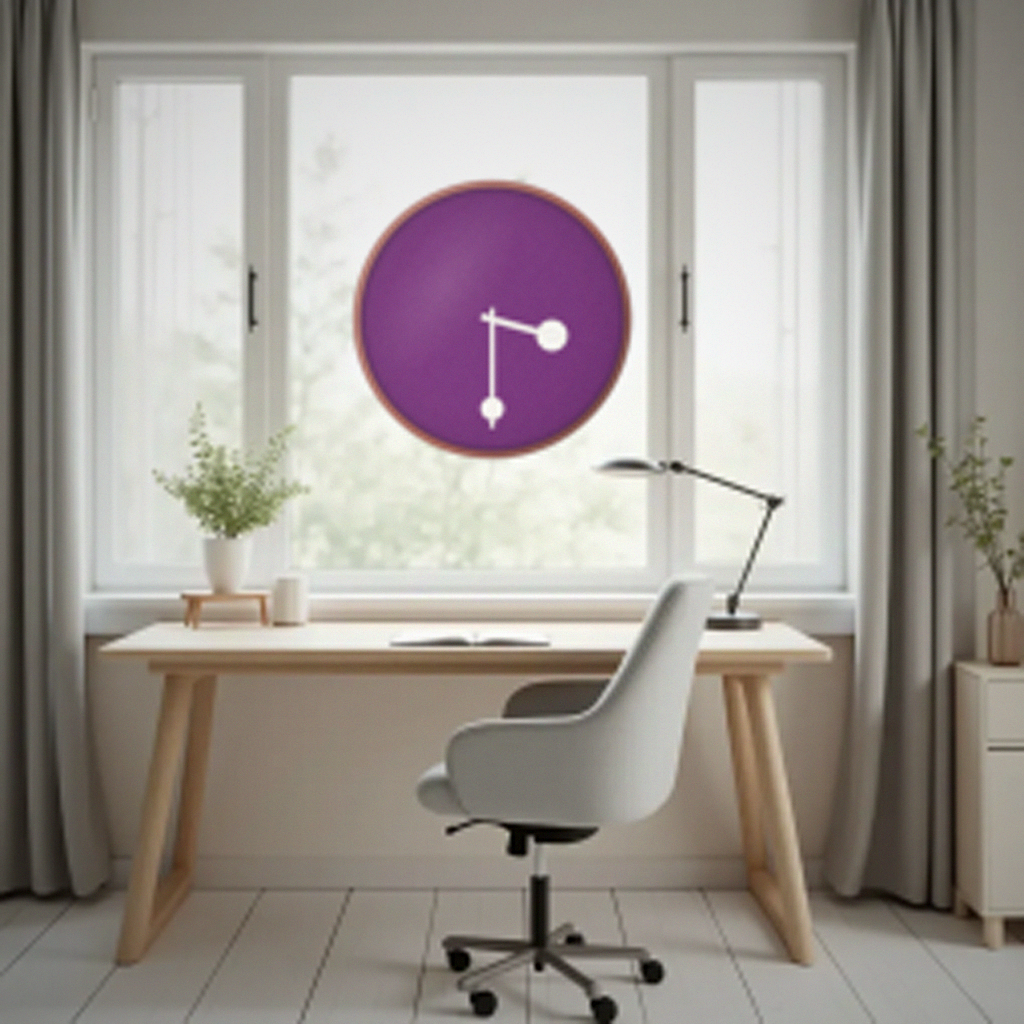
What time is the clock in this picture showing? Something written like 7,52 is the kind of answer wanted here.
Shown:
3,30
